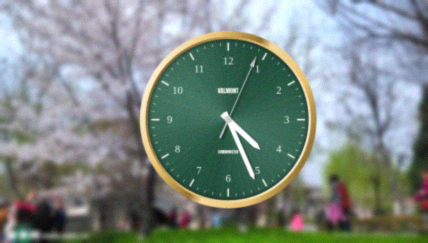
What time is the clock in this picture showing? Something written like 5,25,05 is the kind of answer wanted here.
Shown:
4,26,04
